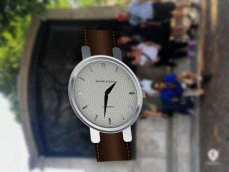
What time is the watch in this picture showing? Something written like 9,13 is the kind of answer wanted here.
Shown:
1,32
